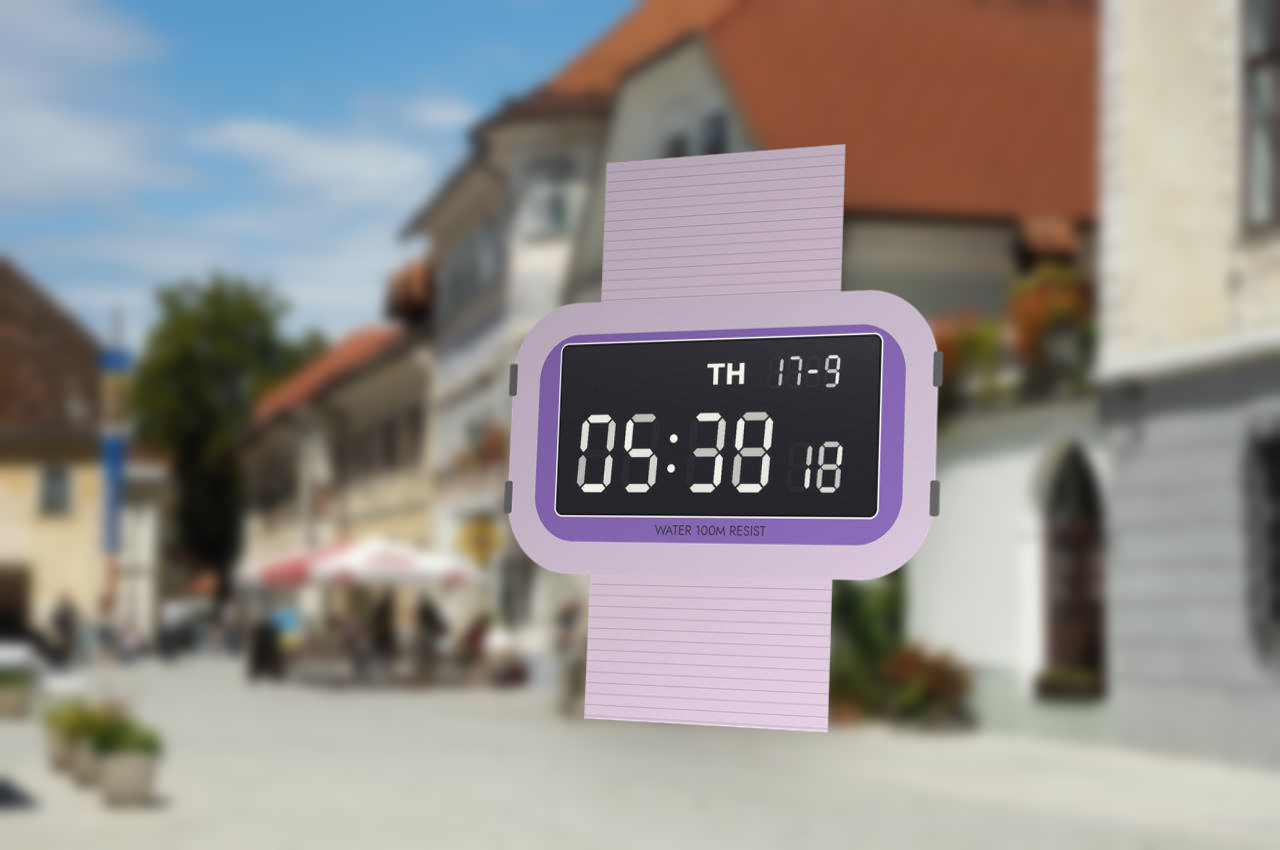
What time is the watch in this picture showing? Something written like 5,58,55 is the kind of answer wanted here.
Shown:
5,38,18
